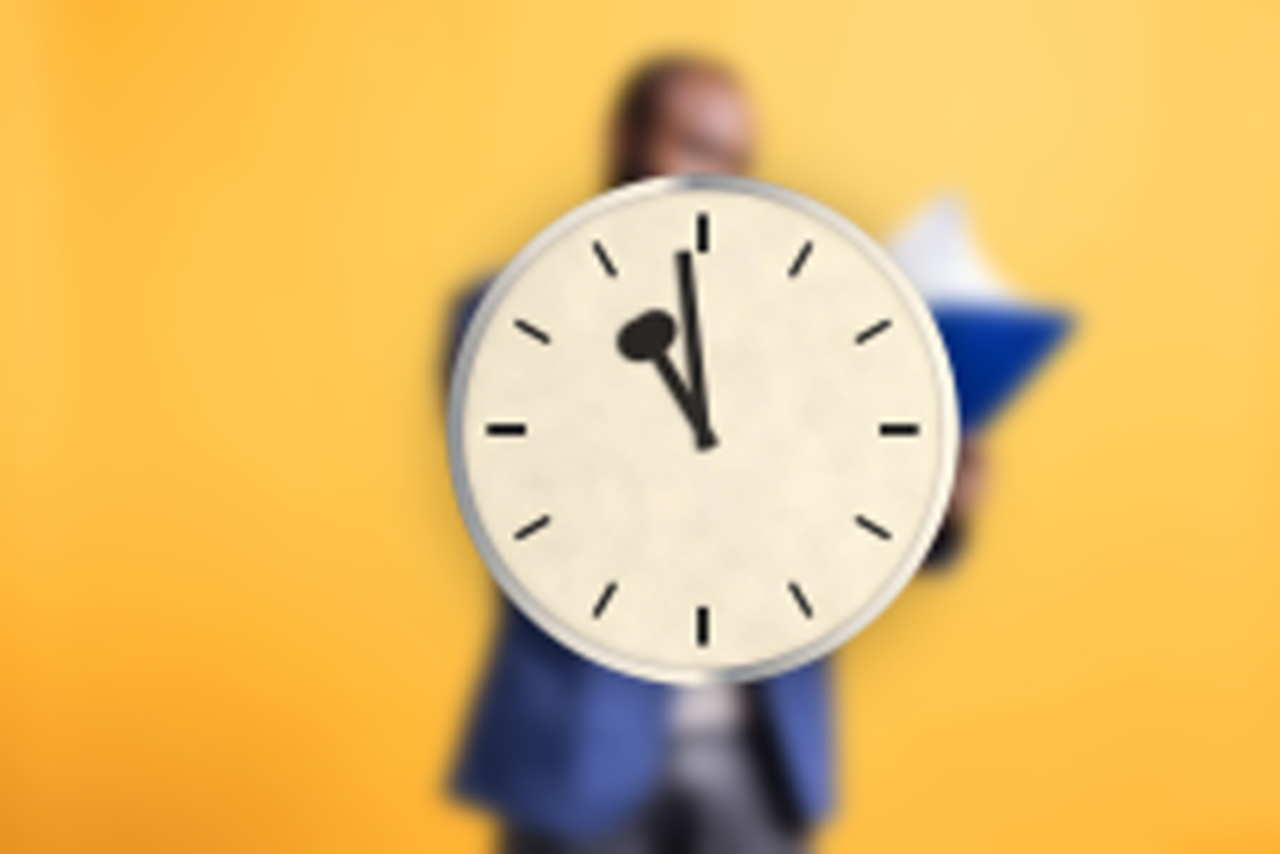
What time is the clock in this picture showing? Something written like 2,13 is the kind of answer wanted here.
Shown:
10,59
